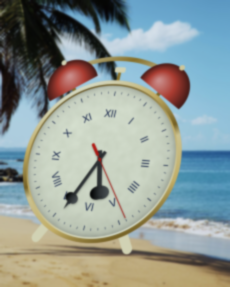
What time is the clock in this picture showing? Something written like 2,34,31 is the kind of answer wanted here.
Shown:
5,34,24
